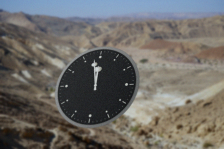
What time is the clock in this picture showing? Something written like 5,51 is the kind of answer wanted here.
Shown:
11,58
